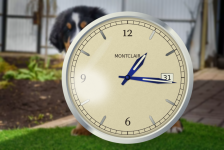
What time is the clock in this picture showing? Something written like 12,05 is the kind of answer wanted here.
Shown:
1,16
